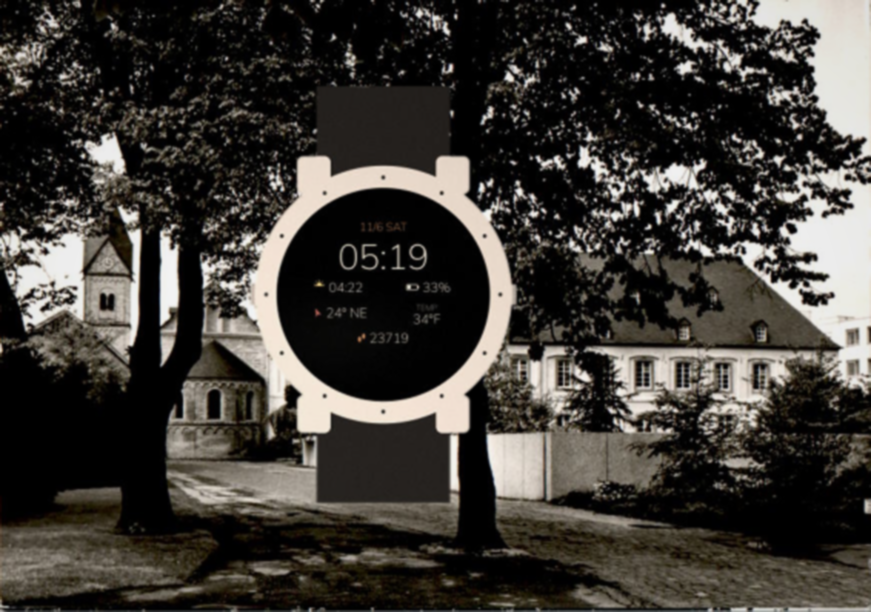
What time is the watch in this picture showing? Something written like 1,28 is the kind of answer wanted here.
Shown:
5,19
